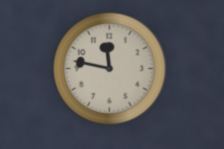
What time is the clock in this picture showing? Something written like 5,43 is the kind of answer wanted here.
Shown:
11,47
